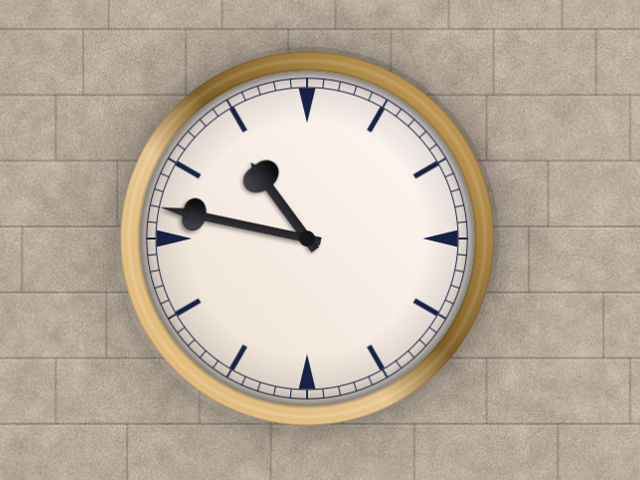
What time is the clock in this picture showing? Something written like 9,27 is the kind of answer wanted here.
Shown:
10,47
